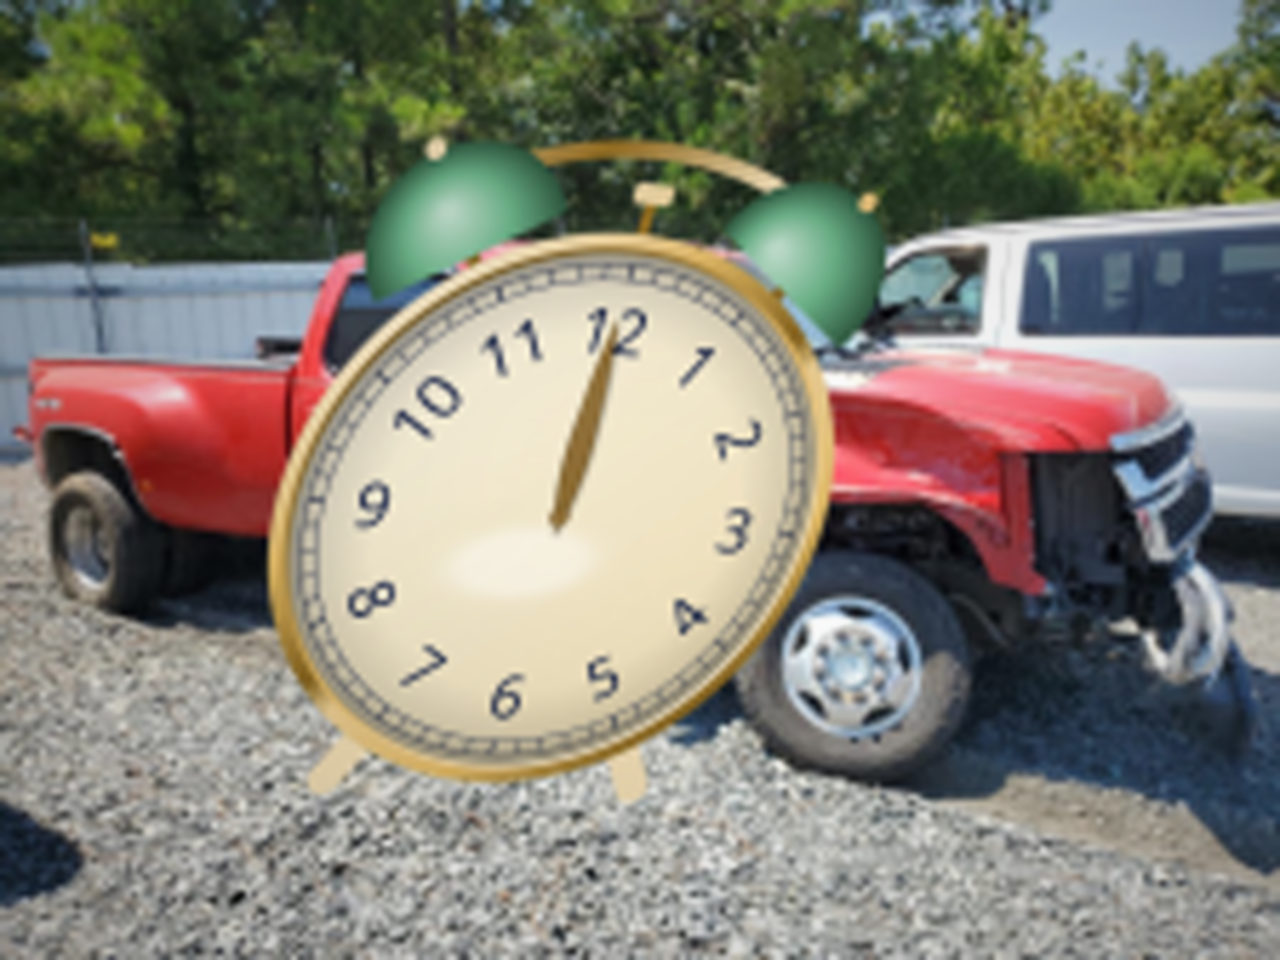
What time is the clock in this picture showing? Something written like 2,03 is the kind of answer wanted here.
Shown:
12,00
